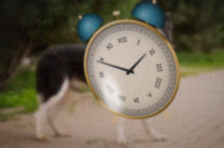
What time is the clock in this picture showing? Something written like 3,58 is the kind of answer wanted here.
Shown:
1,49
